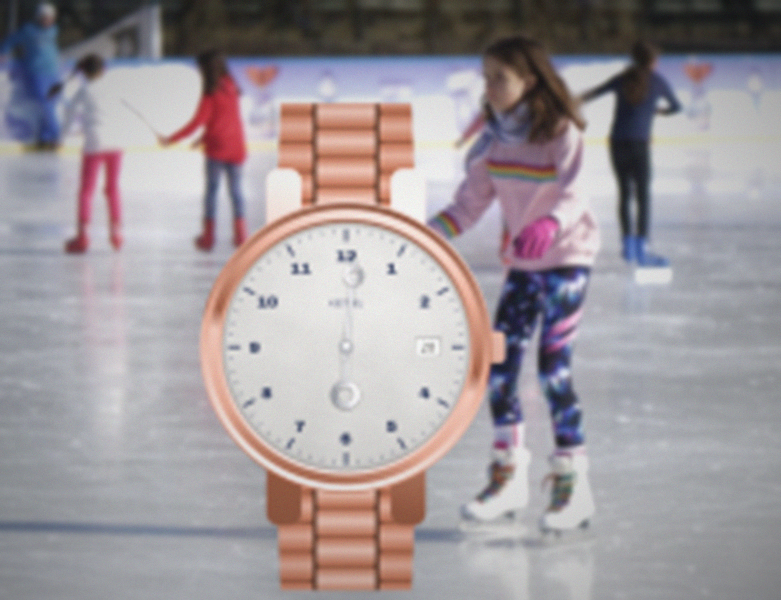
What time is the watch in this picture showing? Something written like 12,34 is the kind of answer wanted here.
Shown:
6,01
